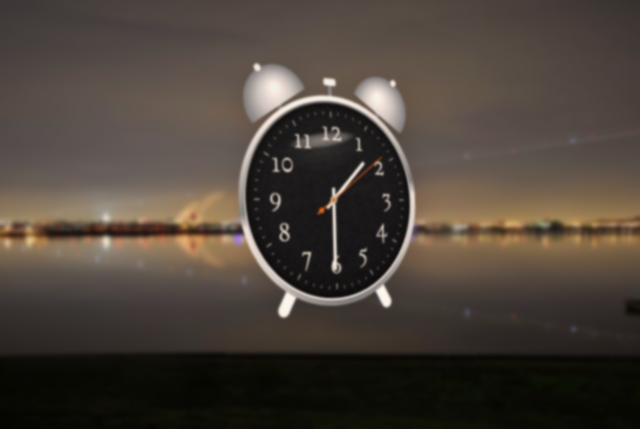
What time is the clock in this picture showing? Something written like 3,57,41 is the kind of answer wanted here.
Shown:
1,30,09
